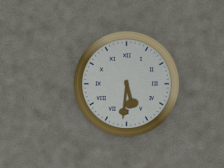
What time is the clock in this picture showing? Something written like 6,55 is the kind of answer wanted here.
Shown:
5,31
